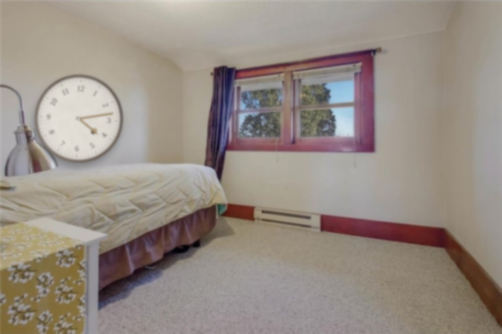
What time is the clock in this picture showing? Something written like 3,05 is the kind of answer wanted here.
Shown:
4,13
